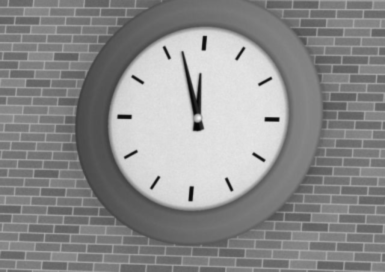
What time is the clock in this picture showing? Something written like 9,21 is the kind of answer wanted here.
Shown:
11,57
